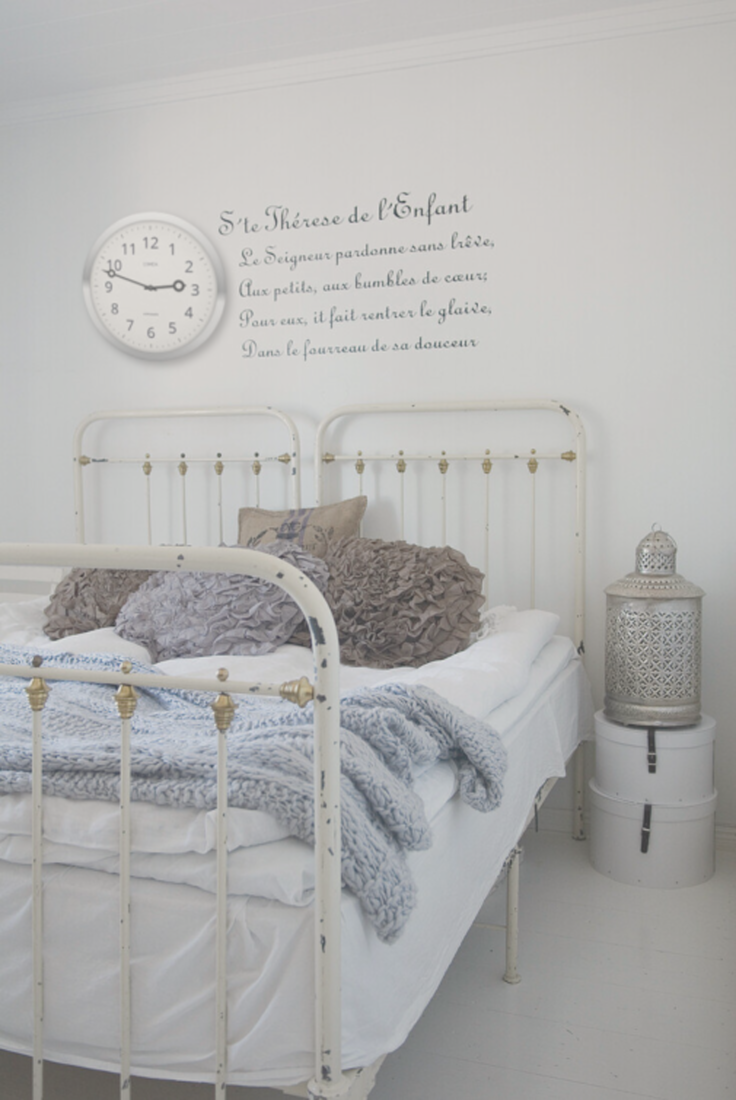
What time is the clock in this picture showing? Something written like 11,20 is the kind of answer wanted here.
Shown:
2,48
